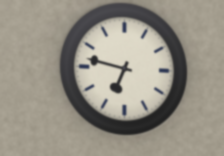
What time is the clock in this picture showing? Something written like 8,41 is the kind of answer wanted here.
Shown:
6,47
